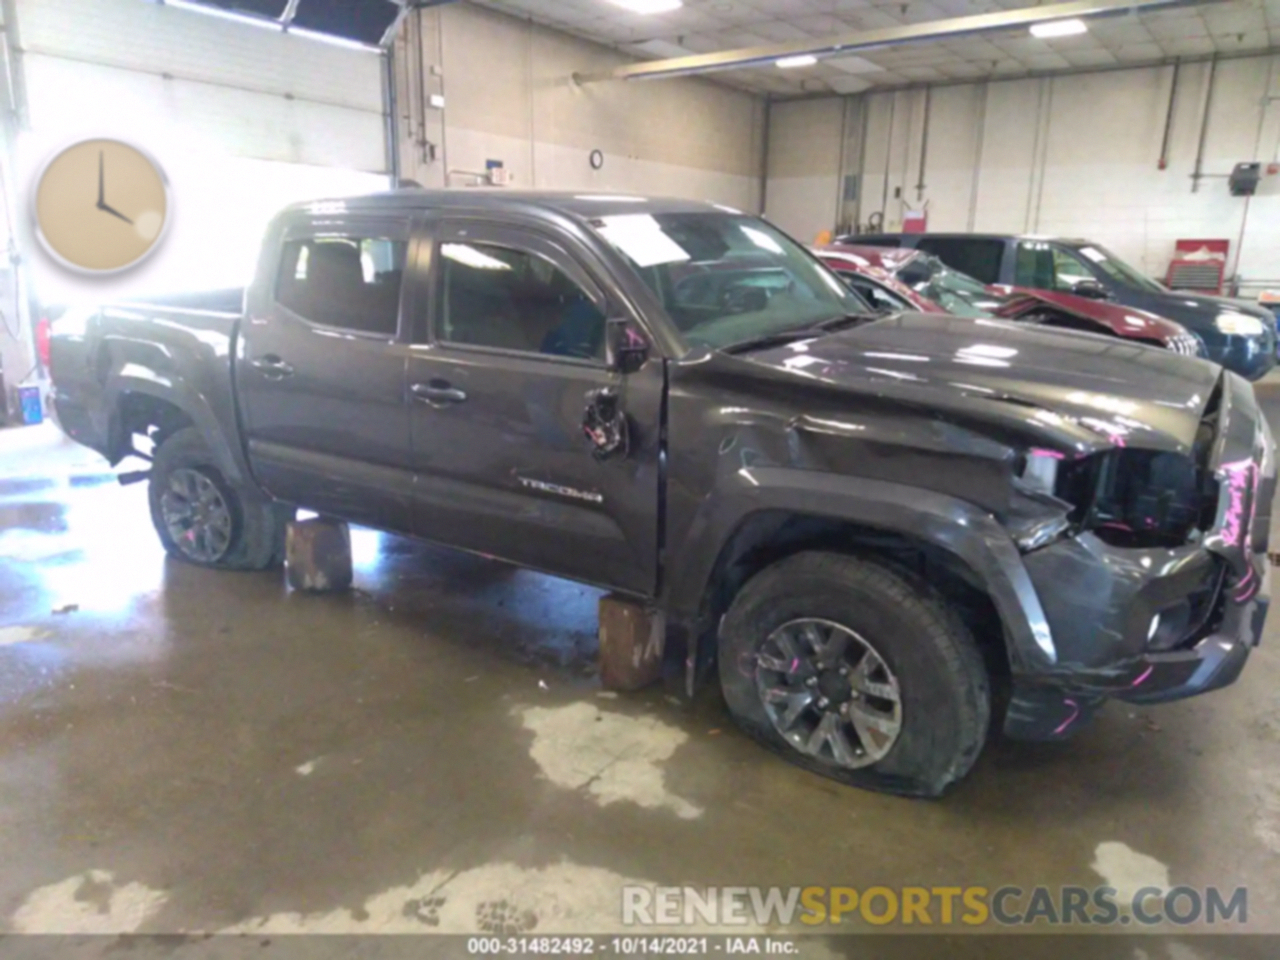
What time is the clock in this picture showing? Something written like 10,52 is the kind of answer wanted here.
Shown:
4,00
